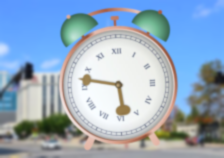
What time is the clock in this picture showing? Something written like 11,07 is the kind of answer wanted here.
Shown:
5,47
